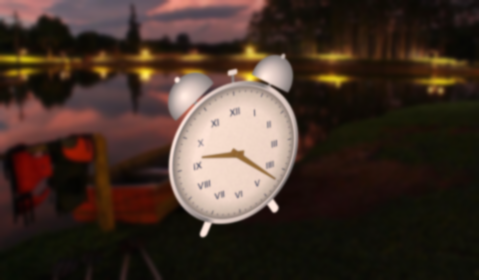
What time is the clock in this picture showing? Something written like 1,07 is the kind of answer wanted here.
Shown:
9,22
